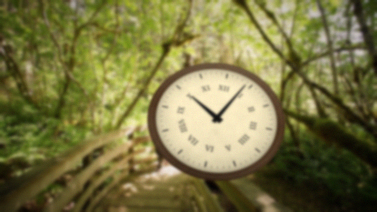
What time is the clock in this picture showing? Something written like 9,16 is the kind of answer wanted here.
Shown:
10,04
